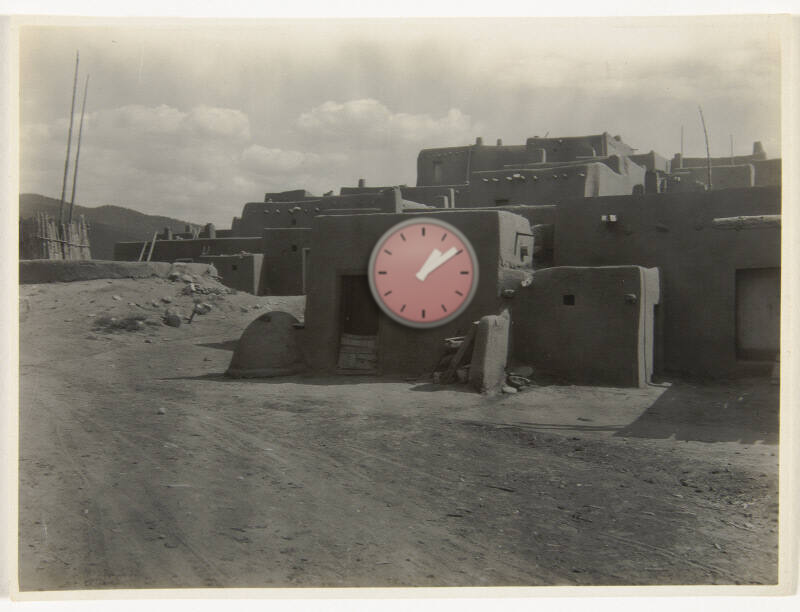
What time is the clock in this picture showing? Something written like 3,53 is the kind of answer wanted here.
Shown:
1,09
